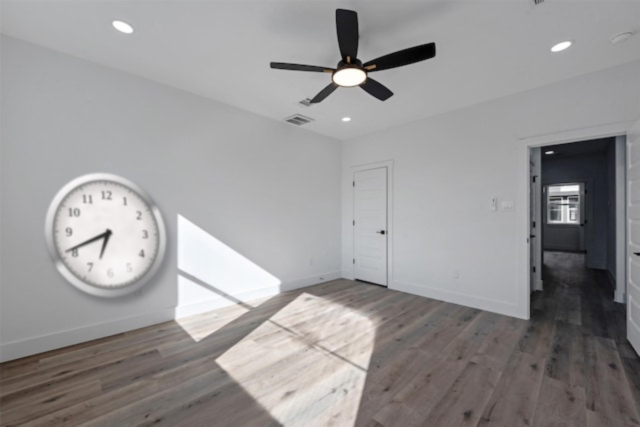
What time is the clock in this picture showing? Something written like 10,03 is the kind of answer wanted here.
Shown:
6,41
